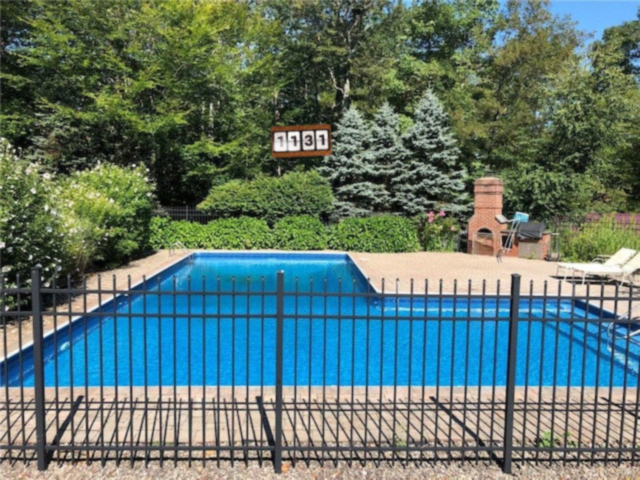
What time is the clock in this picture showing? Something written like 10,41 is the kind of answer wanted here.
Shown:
11,31
